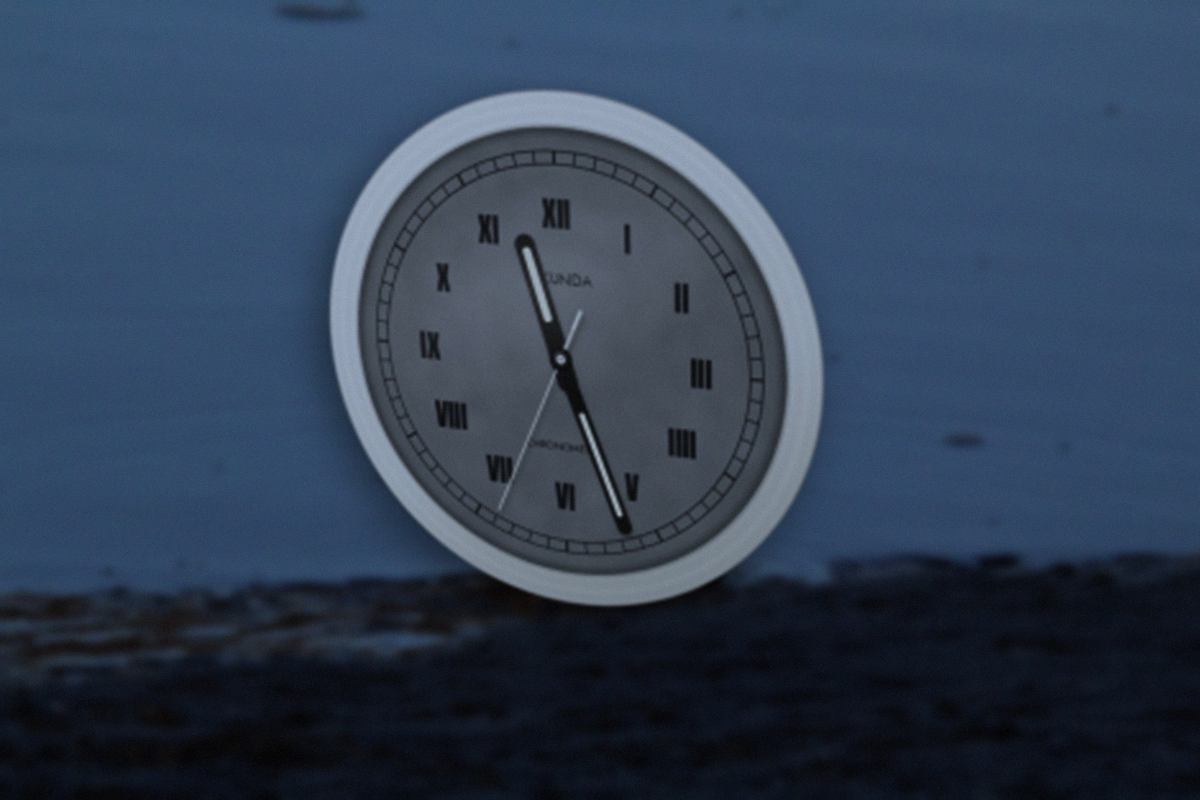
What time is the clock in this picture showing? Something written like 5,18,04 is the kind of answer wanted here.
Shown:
11,26,34
